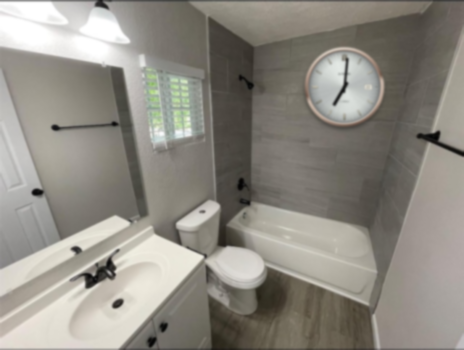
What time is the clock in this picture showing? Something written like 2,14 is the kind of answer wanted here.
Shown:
7,01
